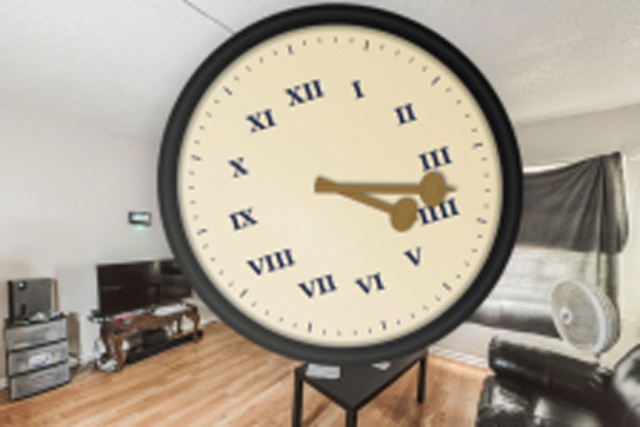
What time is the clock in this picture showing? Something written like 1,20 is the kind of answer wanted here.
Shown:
4,18
